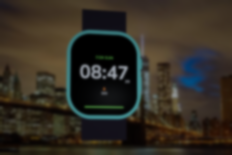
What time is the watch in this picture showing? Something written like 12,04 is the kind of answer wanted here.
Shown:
8,47
